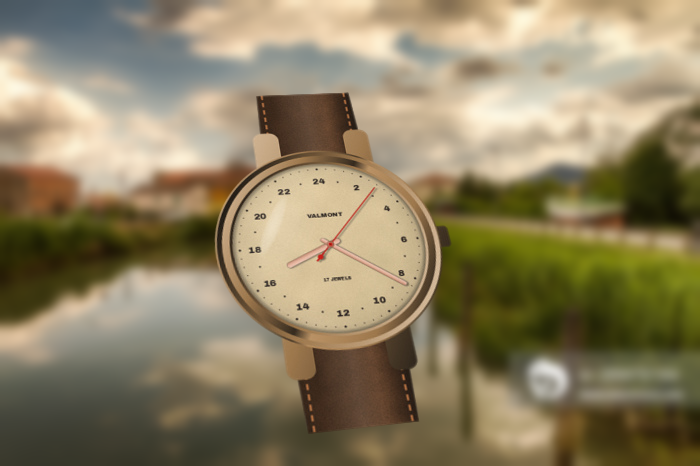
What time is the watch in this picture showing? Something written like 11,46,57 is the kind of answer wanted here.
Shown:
16,21,07
